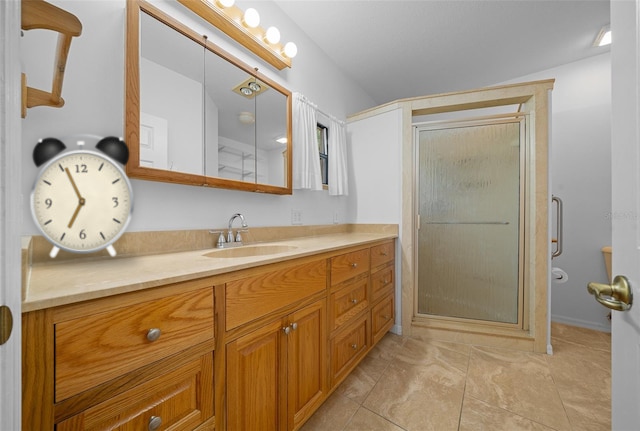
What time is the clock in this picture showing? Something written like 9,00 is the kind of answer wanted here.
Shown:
6,56
